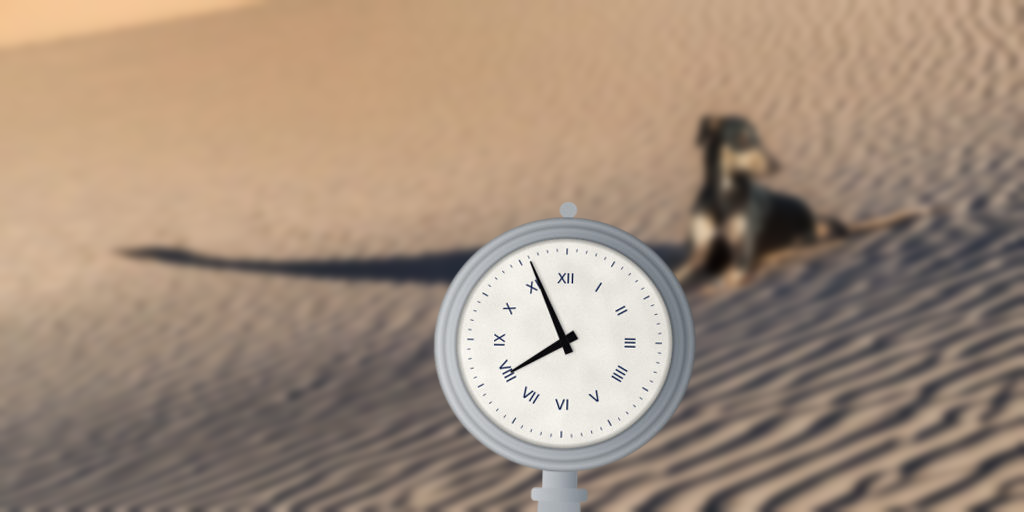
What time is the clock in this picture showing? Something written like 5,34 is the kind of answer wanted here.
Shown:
7,56
